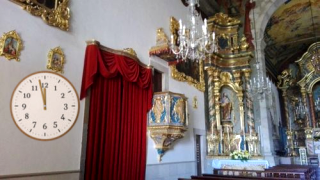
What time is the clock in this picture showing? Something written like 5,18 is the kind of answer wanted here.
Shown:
11,58
